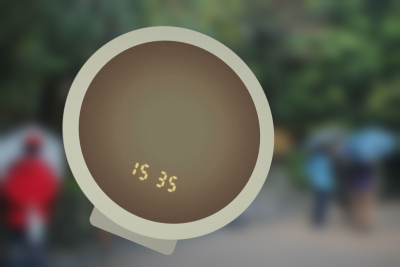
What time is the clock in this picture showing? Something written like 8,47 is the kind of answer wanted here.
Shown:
15,35
